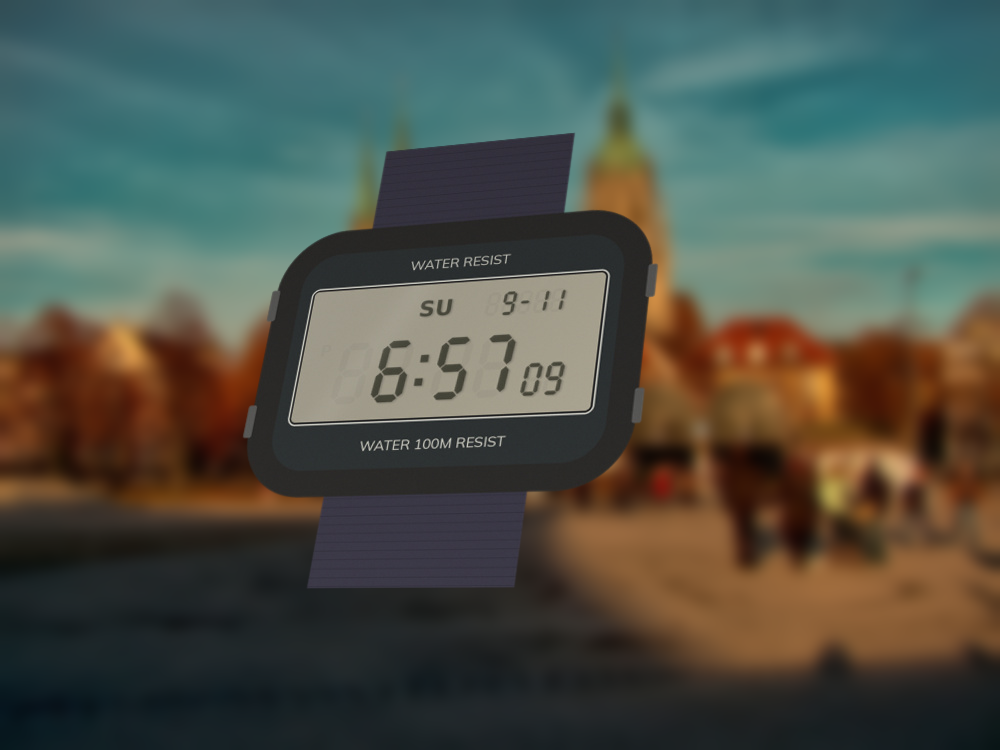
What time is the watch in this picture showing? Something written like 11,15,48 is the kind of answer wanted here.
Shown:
6,57,09
